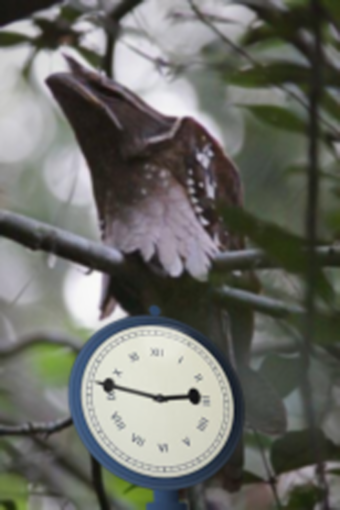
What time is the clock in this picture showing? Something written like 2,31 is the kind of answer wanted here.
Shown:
2,47
